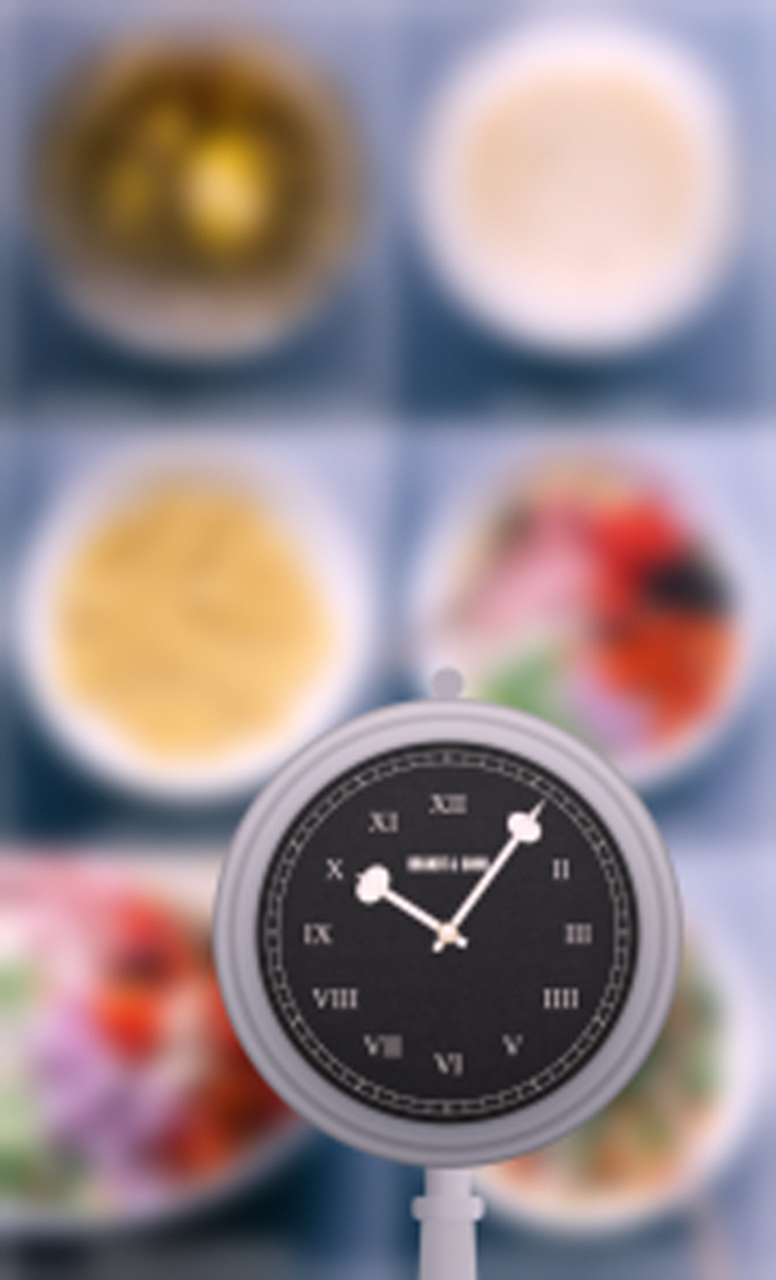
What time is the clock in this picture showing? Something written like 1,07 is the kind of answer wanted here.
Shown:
10,06
